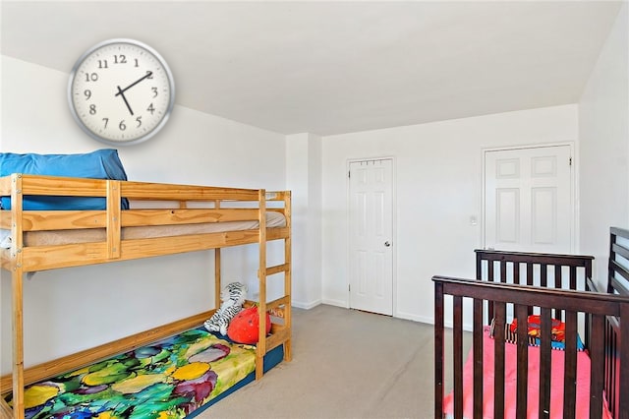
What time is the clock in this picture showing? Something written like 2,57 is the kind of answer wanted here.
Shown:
5,10
